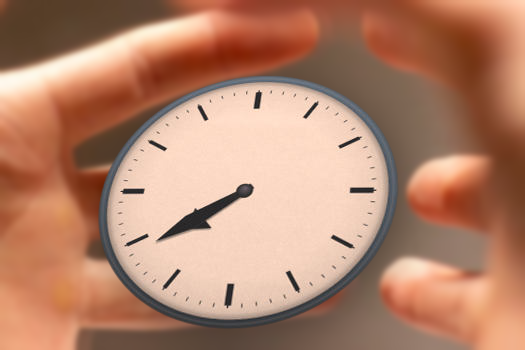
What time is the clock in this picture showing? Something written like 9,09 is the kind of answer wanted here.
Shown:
7,39
